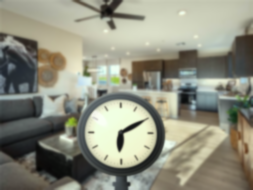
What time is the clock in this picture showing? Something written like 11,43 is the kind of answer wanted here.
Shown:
6,10
